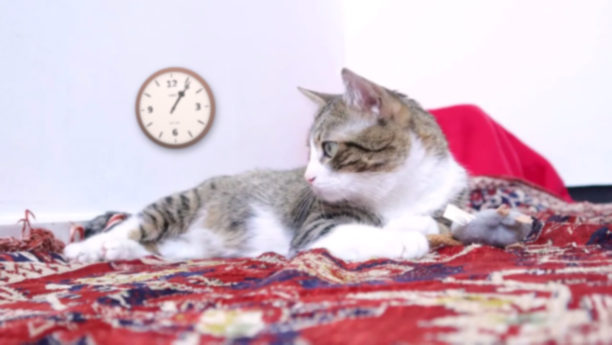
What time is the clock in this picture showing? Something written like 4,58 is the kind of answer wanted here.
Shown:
1,06
